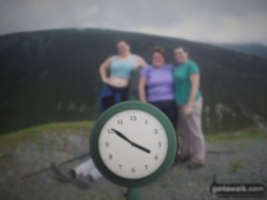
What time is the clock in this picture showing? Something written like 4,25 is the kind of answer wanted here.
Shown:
3,51
